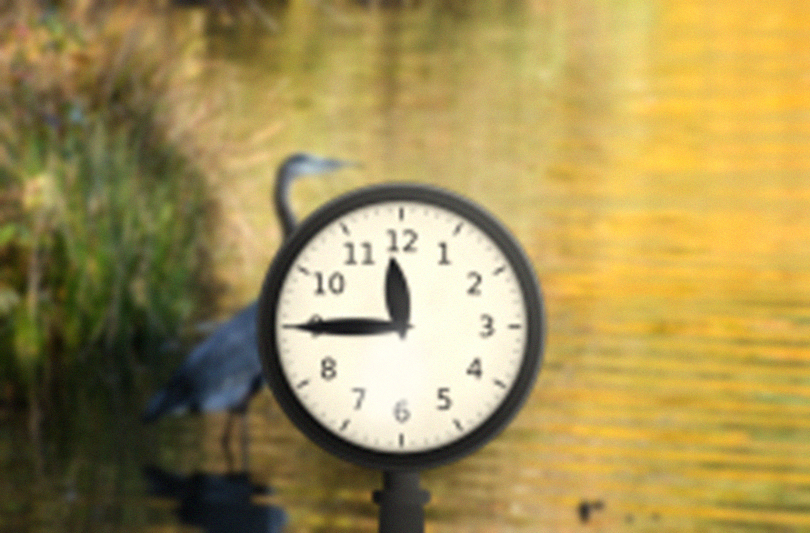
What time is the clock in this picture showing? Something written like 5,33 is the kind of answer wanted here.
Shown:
11,45
